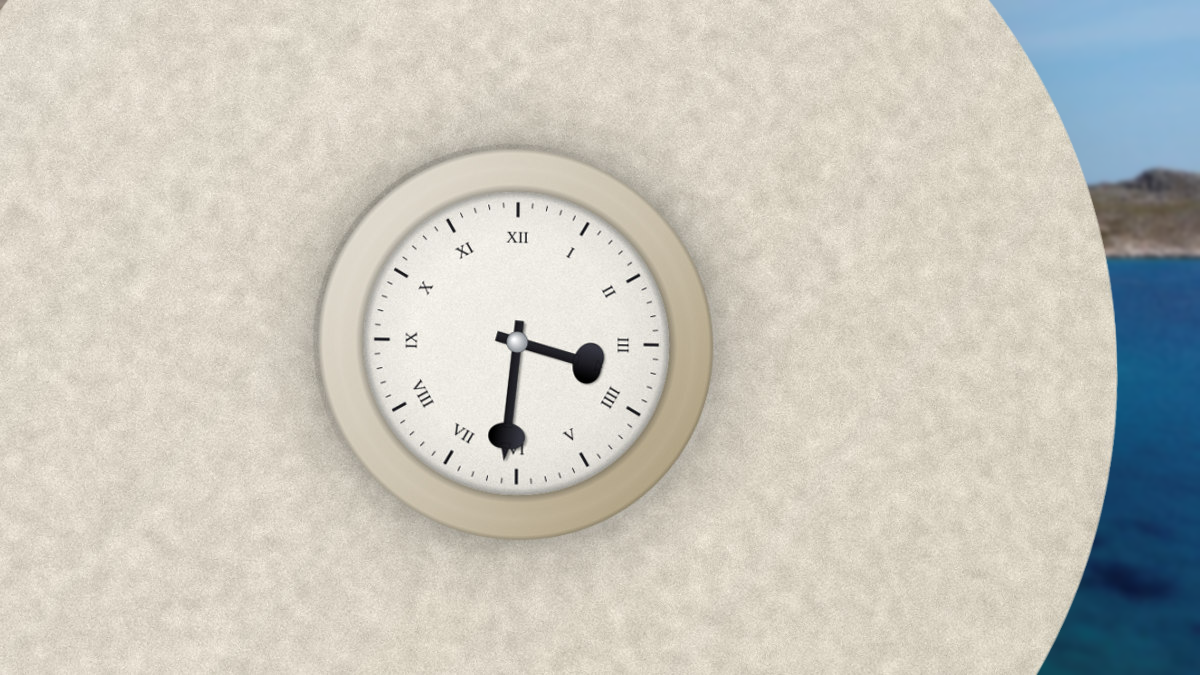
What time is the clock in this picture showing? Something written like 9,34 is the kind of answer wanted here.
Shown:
3,31
